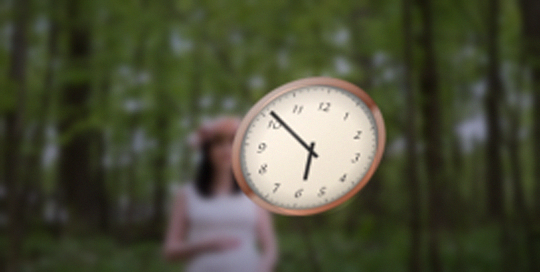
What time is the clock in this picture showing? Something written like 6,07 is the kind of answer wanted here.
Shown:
5,51
